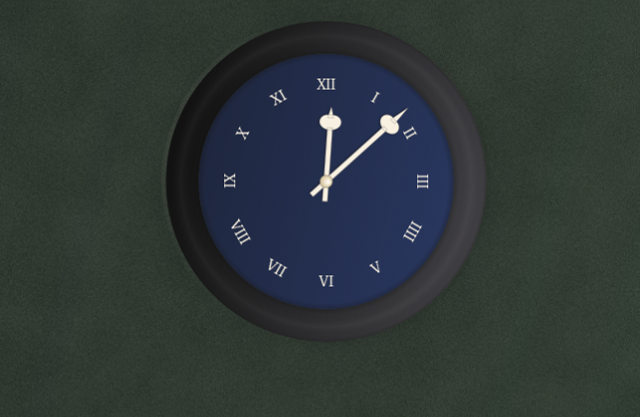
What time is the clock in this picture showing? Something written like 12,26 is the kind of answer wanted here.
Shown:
12,08
